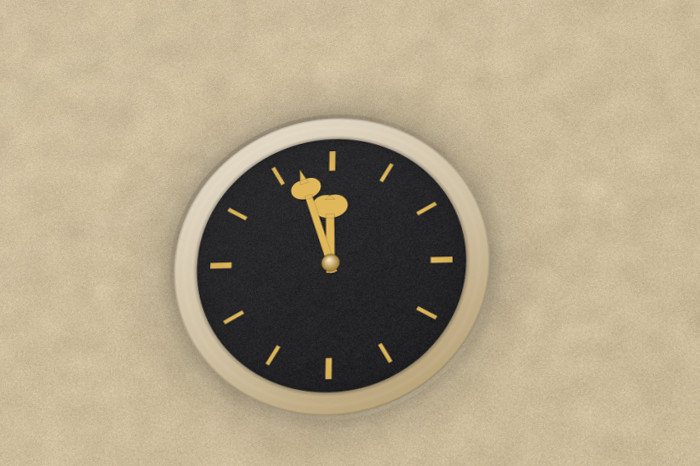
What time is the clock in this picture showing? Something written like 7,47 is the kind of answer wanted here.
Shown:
11,57
